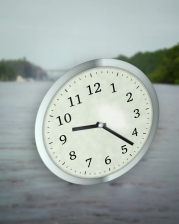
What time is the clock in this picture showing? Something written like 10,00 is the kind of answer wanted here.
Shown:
9,23
